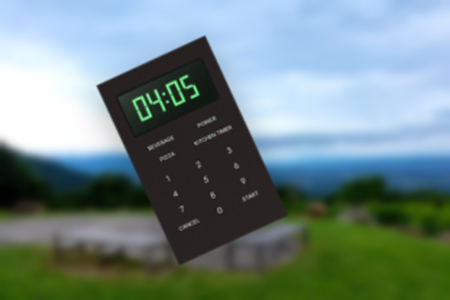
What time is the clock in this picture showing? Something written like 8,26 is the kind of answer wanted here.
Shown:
4,05
